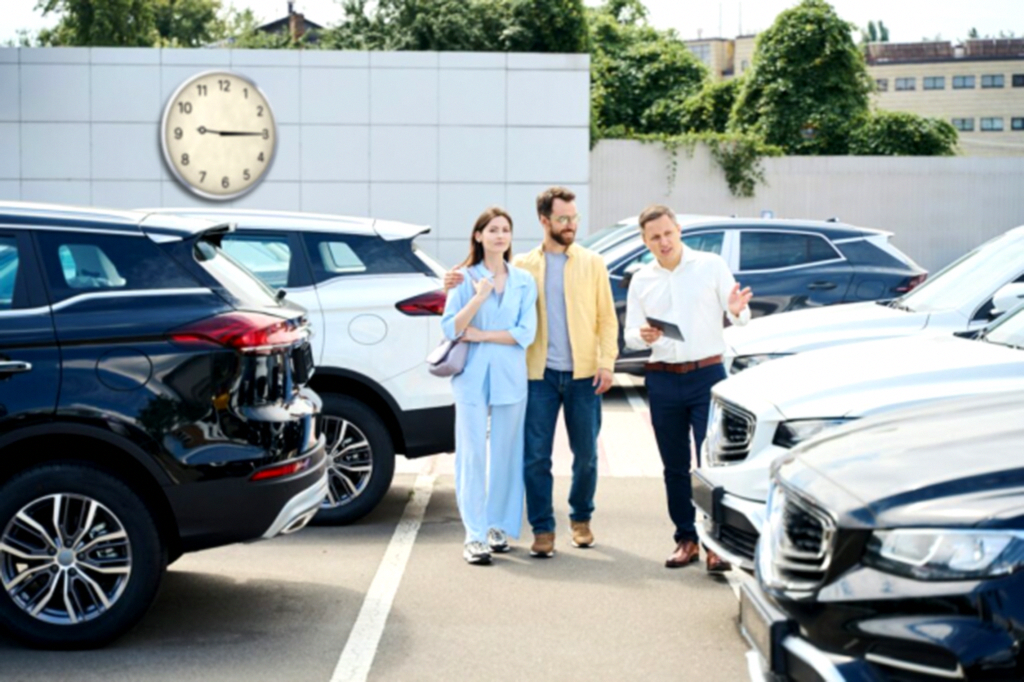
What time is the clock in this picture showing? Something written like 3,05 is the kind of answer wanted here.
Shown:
9,15
